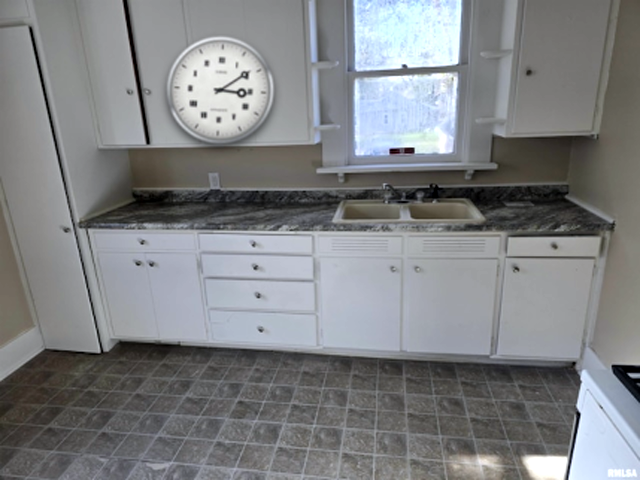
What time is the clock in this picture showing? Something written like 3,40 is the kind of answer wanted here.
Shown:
3,09
